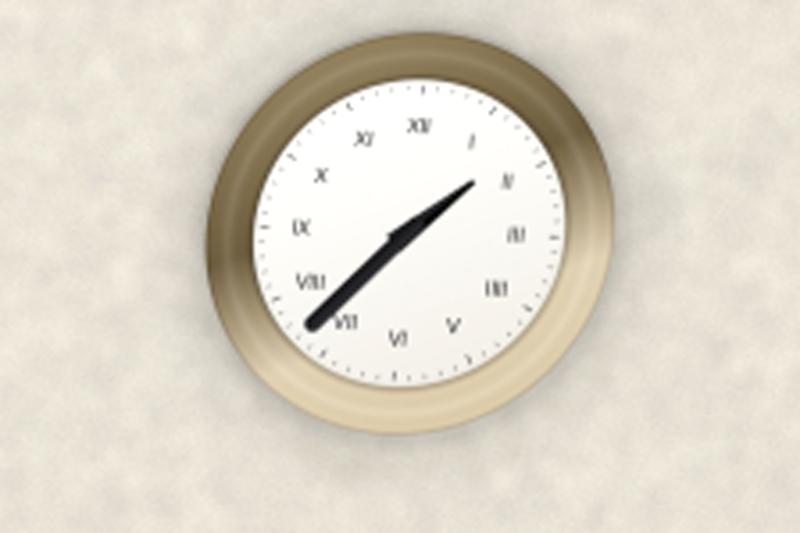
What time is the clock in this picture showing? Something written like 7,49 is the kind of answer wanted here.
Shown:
1,37
